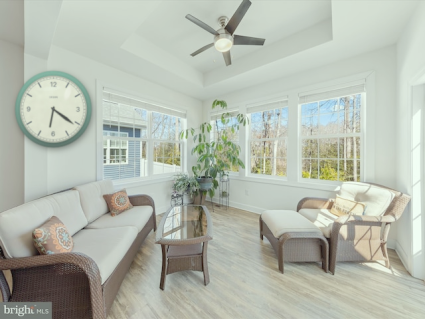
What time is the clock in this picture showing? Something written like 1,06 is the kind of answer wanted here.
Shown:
6,21
